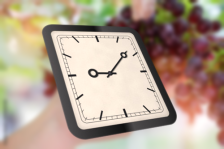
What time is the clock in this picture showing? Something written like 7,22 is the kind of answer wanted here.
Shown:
9,08
